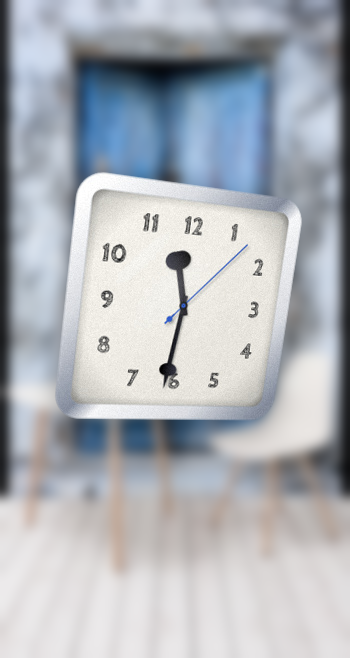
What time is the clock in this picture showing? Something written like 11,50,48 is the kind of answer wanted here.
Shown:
11,31,07
